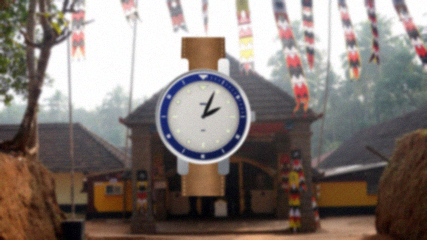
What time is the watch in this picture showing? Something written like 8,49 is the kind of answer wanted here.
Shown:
2,04
